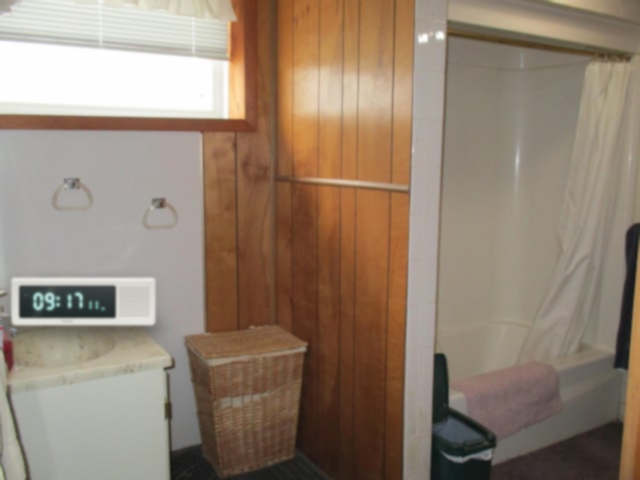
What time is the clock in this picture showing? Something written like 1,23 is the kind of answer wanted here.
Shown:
9,17
